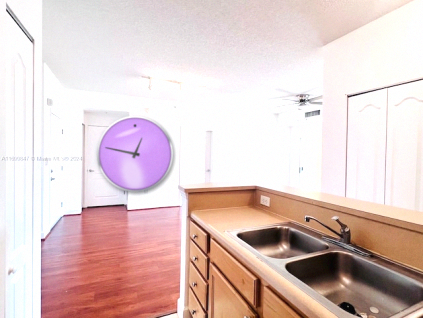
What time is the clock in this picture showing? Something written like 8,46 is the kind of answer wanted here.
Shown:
12,47
